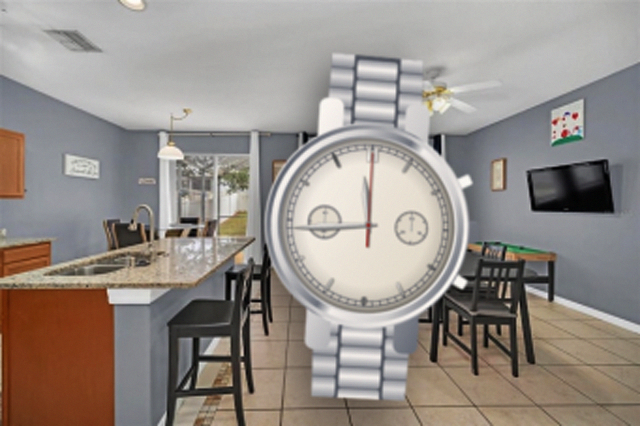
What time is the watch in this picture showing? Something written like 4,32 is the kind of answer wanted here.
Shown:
11,44
